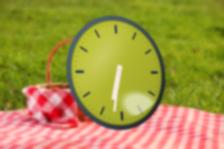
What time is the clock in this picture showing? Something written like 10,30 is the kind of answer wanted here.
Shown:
6,32
